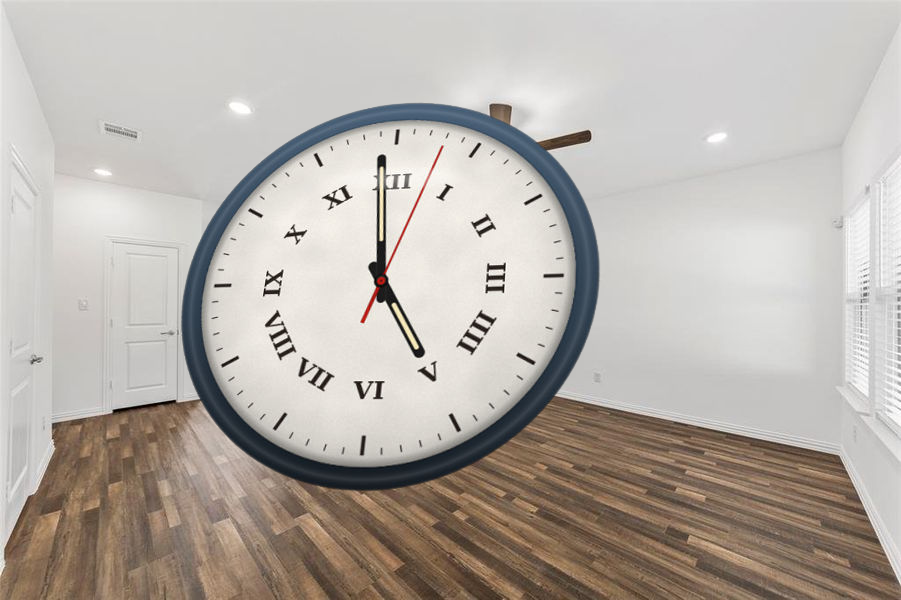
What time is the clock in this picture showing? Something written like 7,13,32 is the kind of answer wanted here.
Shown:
4,59,03
